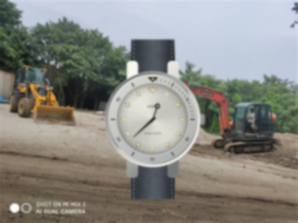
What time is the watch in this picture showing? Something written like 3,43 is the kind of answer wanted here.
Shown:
12,38
